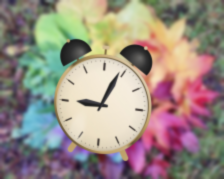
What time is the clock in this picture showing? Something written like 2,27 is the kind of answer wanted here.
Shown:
9,04
